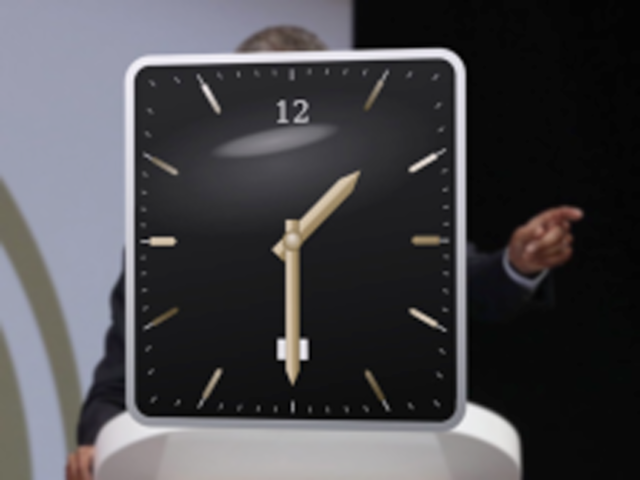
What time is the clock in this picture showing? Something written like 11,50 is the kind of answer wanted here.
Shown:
1,30
